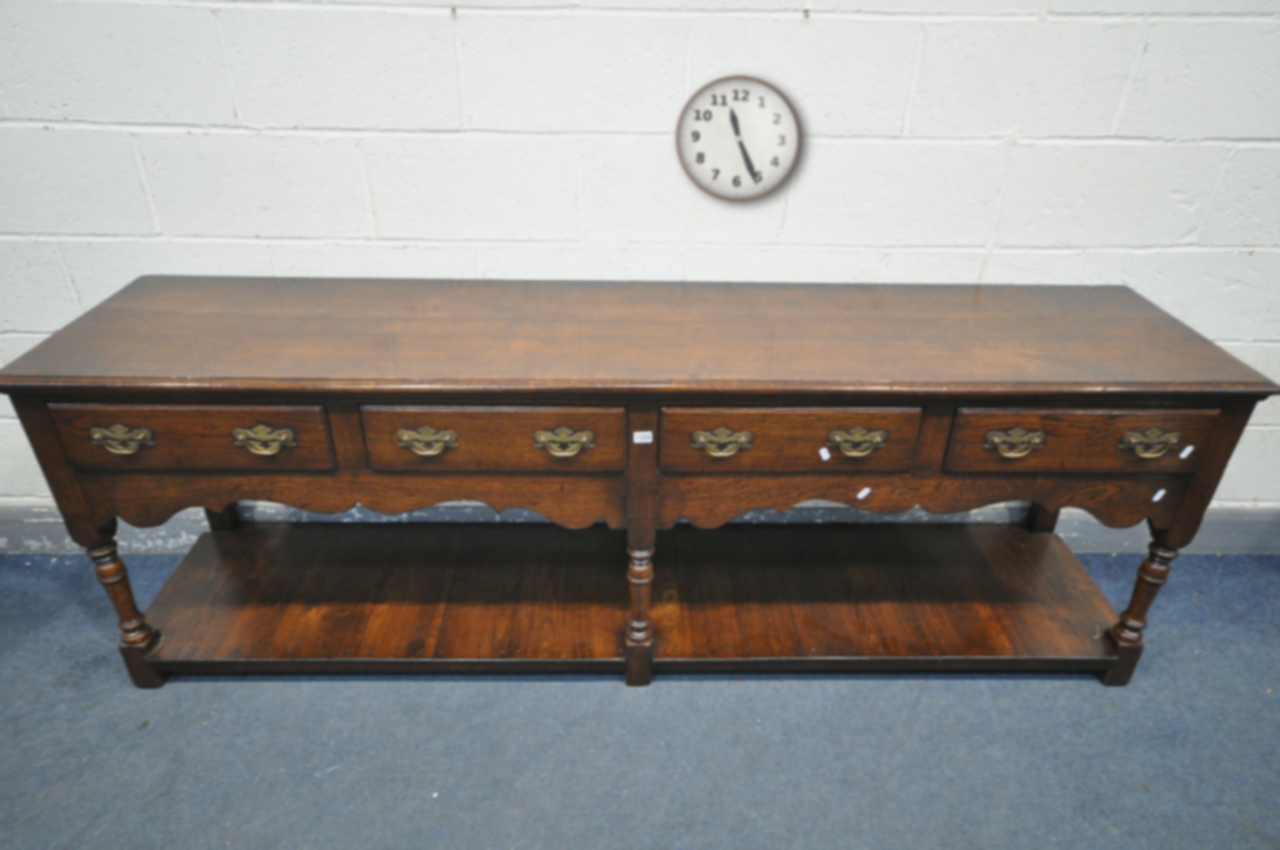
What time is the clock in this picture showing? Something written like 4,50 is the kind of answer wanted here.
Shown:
11,26
